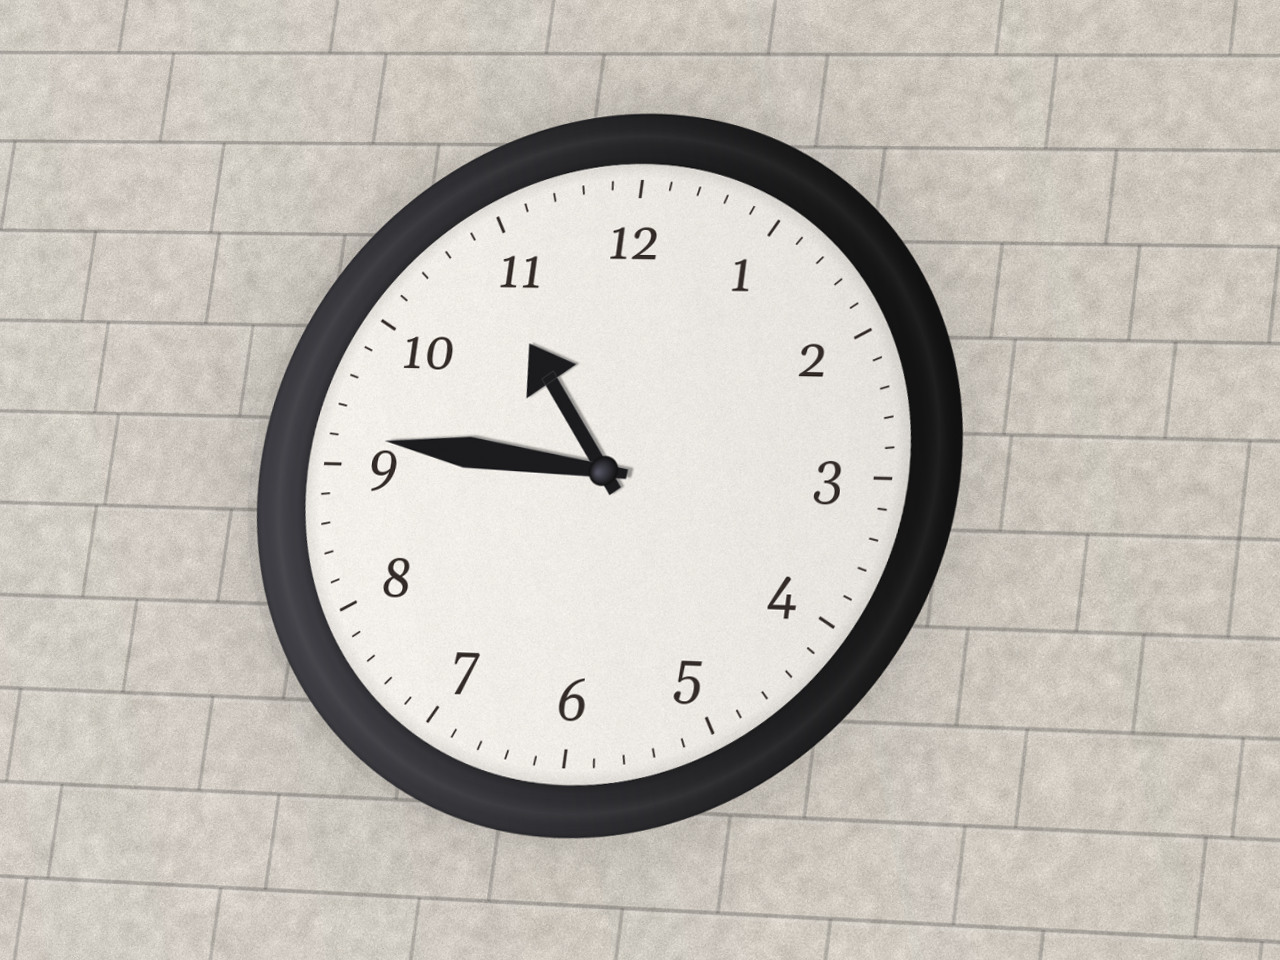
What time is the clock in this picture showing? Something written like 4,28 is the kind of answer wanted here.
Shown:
10,46
